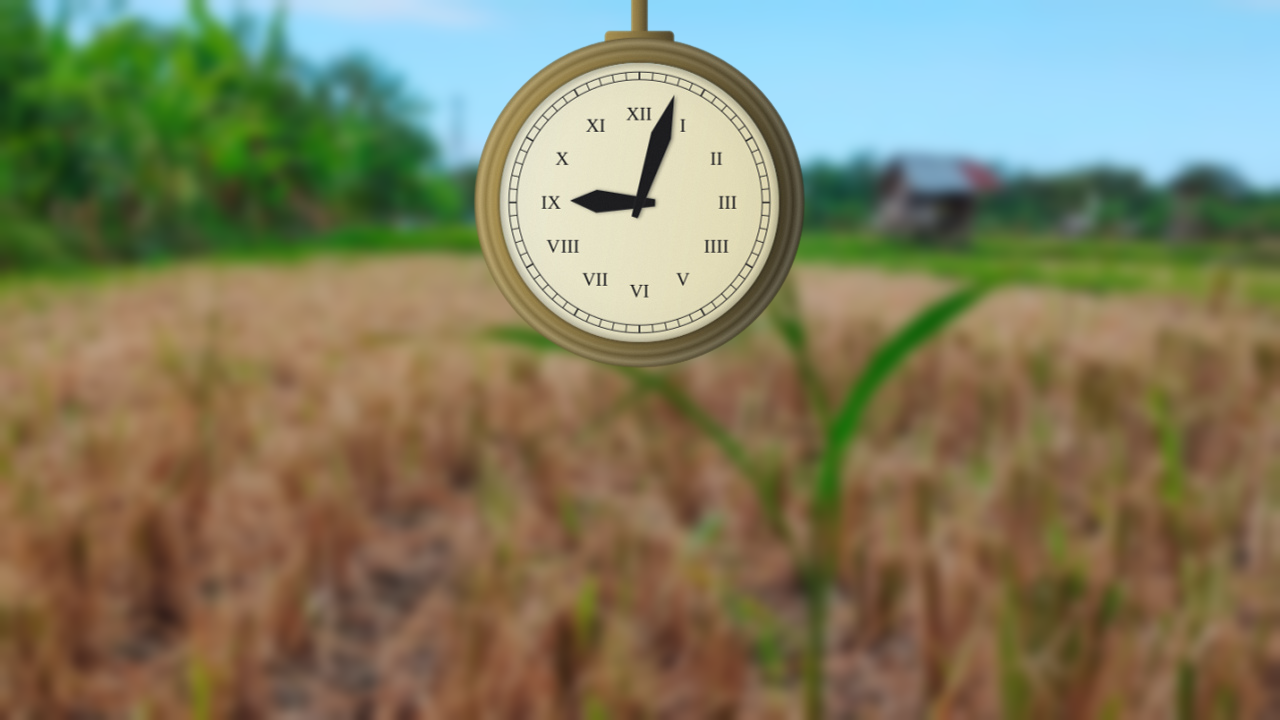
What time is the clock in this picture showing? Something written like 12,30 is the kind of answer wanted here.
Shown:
9,03
